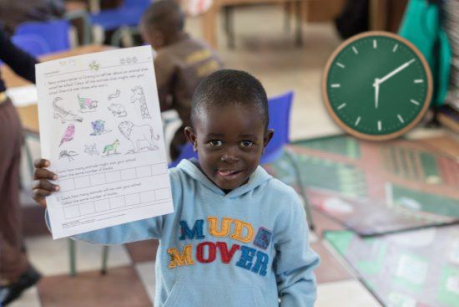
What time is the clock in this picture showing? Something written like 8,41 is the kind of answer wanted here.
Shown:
6,10
